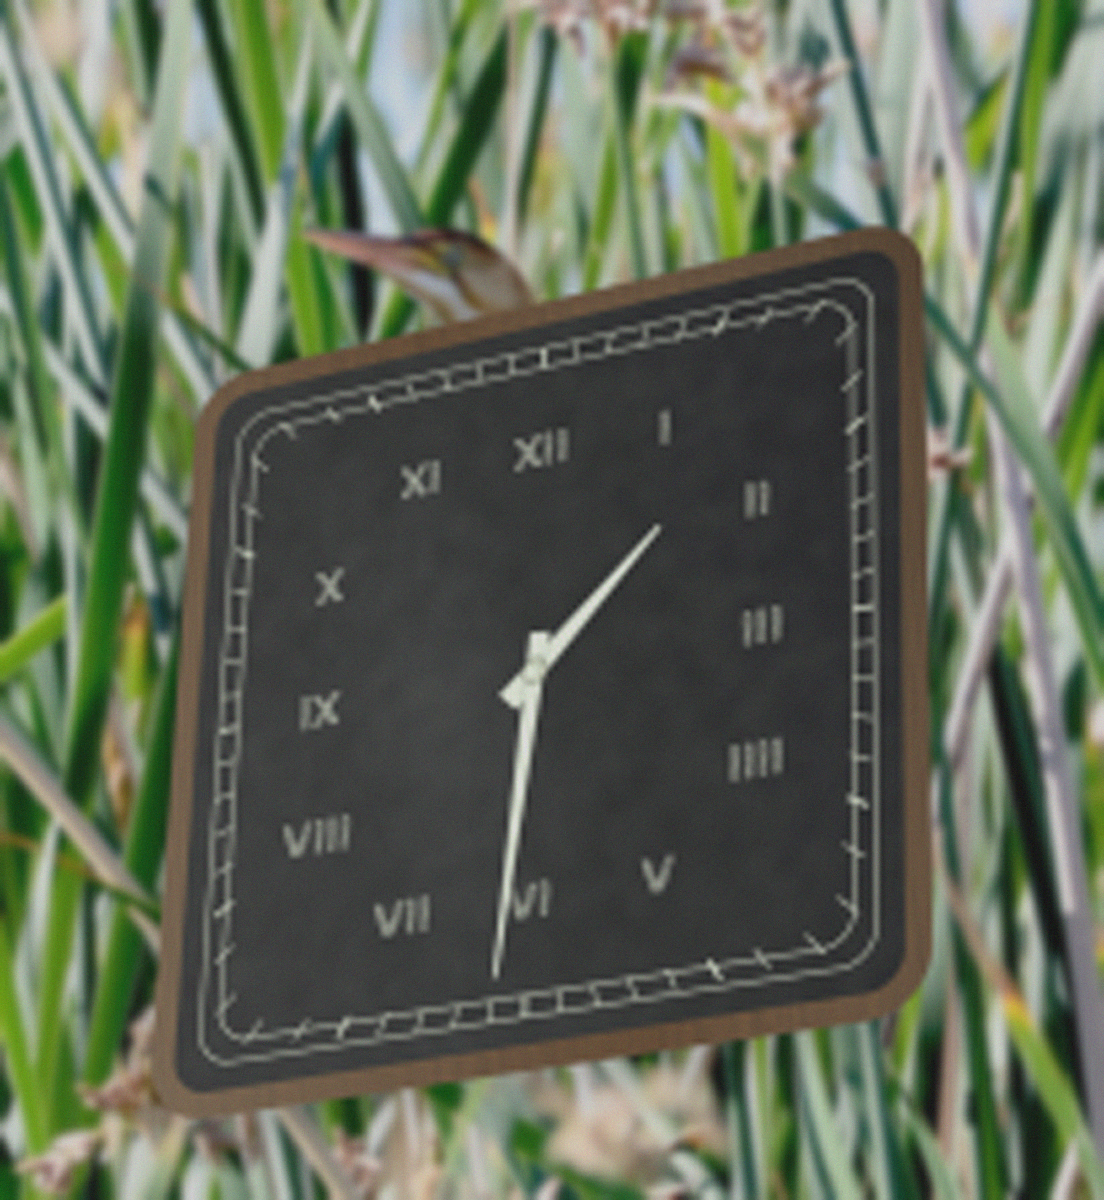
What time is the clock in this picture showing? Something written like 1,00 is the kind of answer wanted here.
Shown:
1,31
